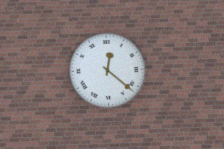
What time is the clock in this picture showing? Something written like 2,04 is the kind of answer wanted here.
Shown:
12,22
